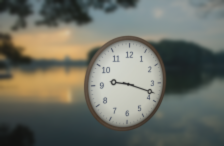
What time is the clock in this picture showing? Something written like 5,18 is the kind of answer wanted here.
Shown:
9,18
